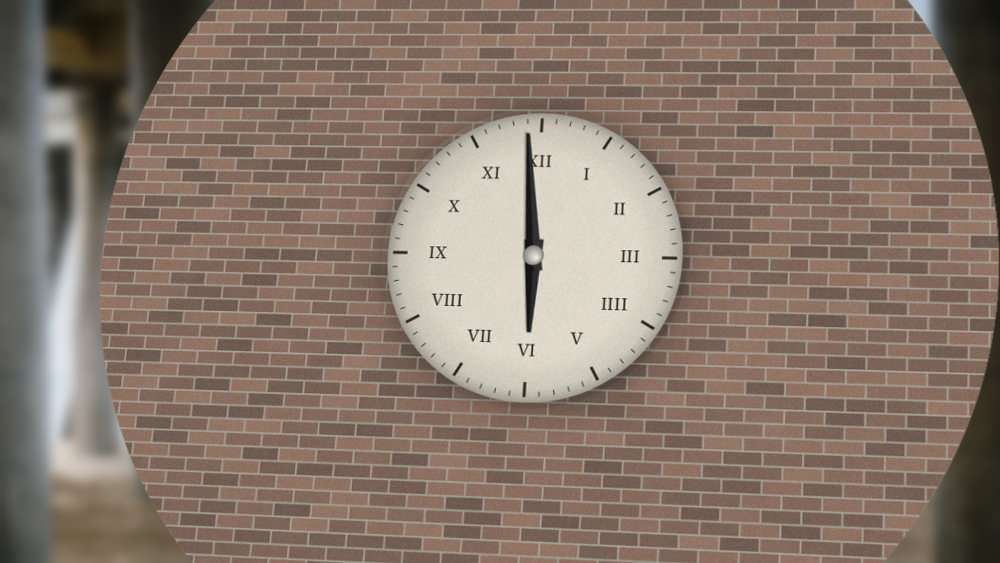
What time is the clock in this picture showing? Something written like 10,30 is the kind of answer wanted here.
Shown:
5,59
